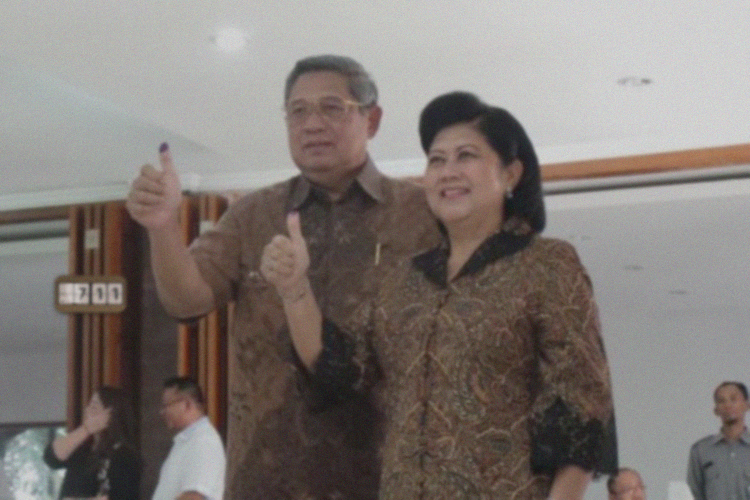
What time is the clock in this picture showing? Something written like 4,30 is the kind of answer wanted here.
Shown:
7,11
